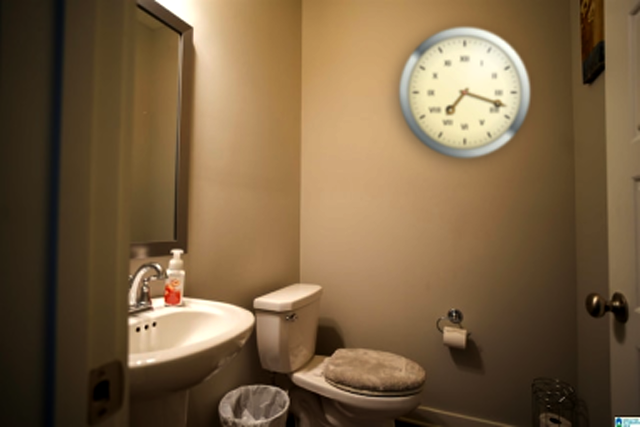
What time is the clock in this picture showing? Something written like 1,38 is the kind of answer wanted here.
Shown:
7,18
